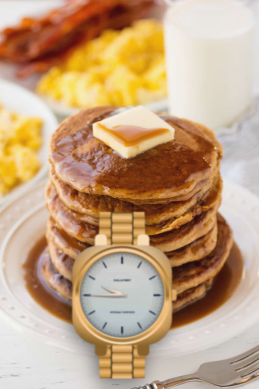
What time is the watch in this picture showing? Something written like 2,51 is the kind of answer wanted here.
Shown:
9,45
